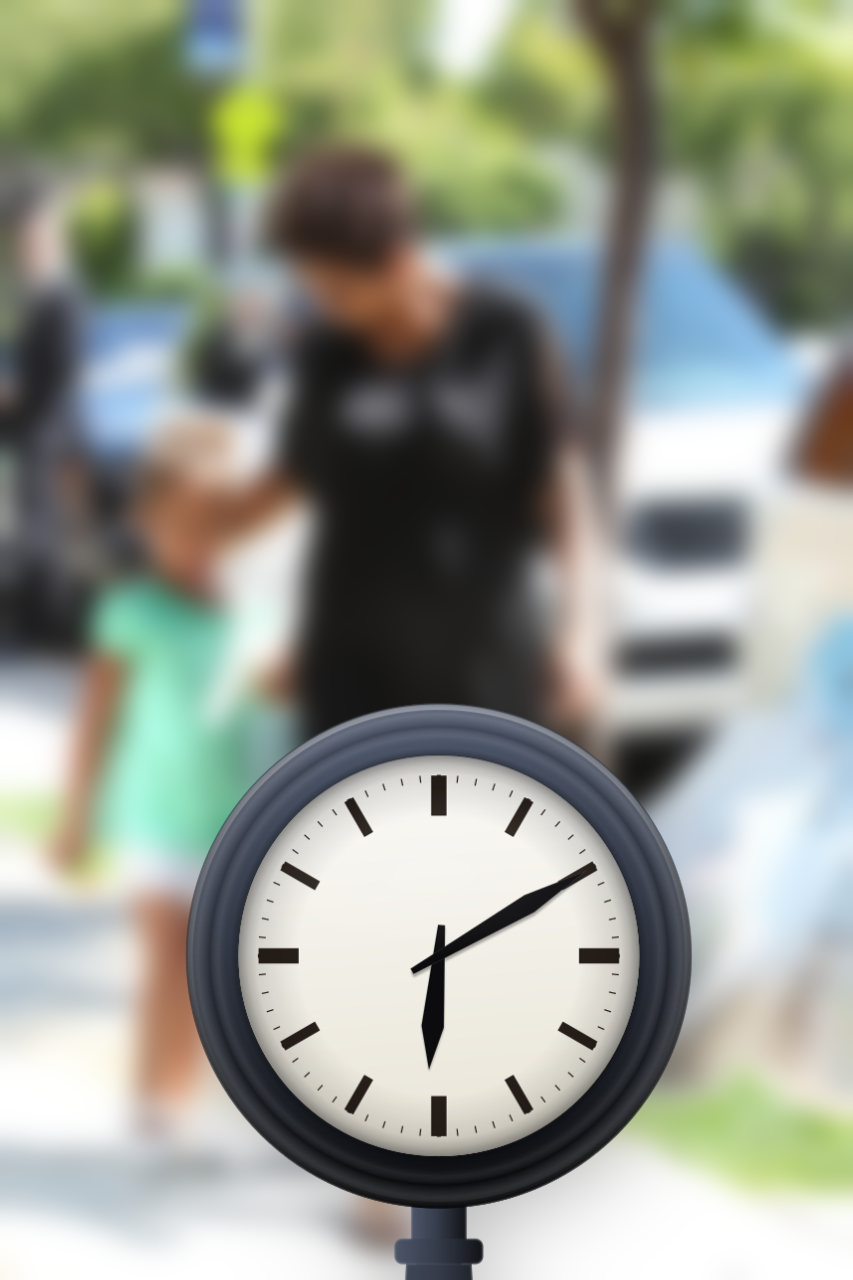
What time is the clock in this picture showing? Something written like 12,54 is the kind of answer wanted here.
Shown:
6,10
